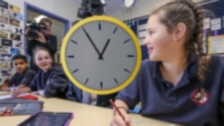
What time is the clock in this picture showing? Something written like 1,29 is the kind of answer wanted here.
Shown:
12,55
